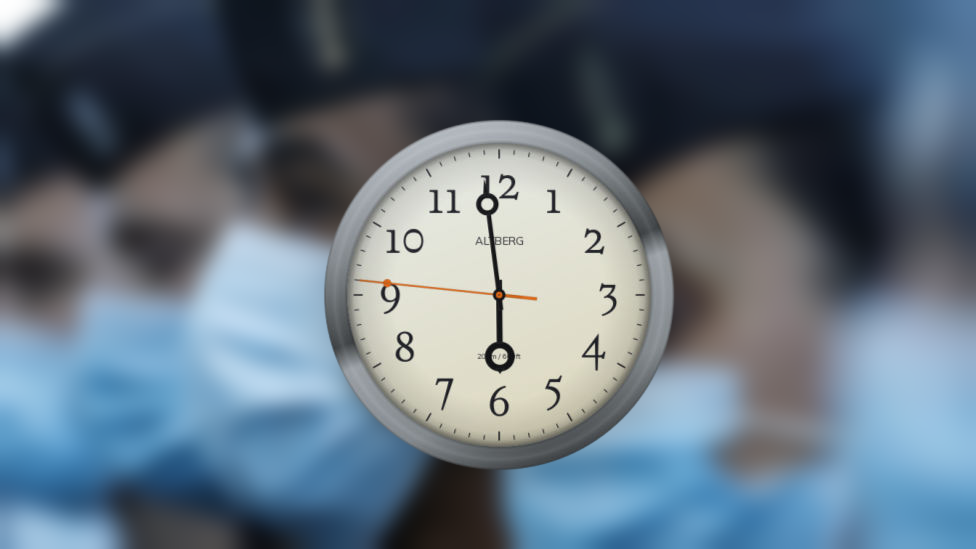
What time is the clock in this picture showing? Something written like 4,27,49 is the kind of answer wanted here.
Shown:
5,58,46
